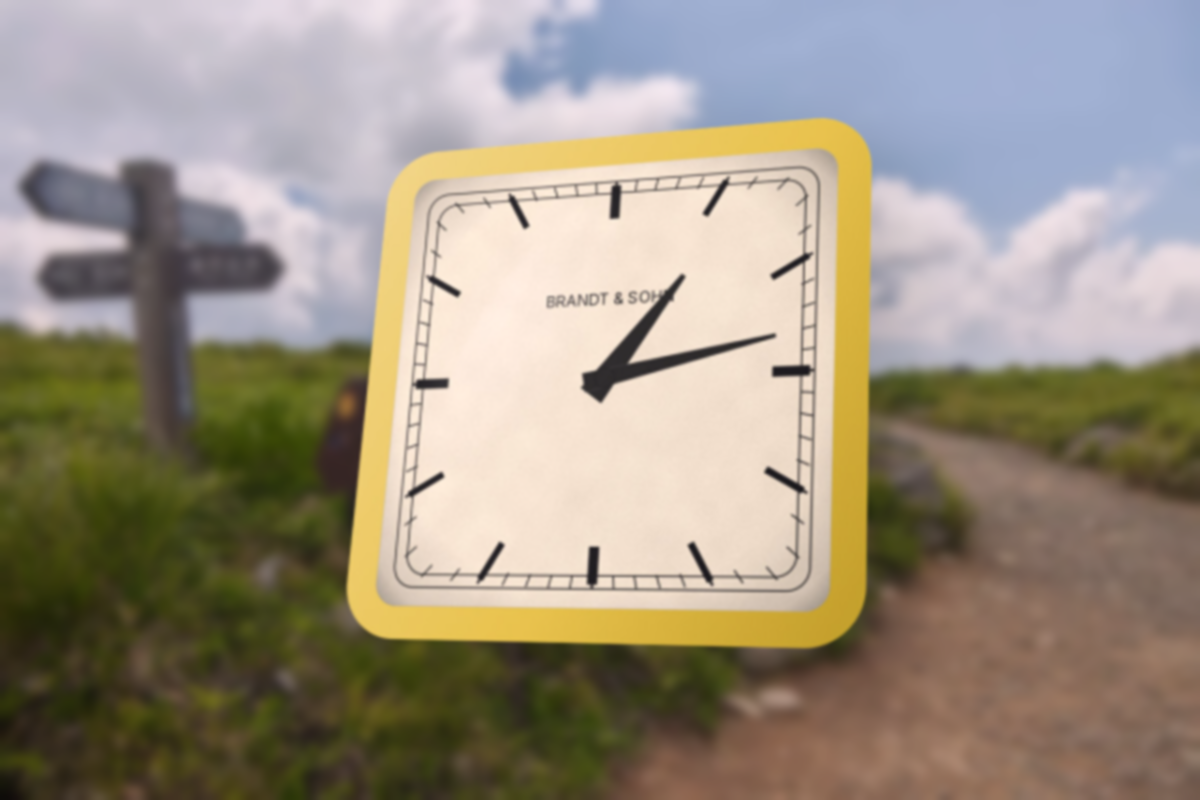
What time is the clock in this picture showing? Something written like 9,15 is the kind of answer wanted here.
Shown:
1,13
